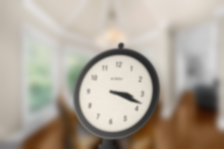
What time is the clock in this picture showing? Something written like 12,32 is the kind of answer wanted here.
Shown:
3,18
